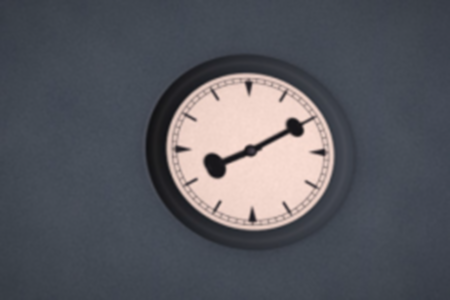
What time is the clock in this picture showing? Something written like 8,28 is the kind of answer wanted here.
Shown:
8,10
